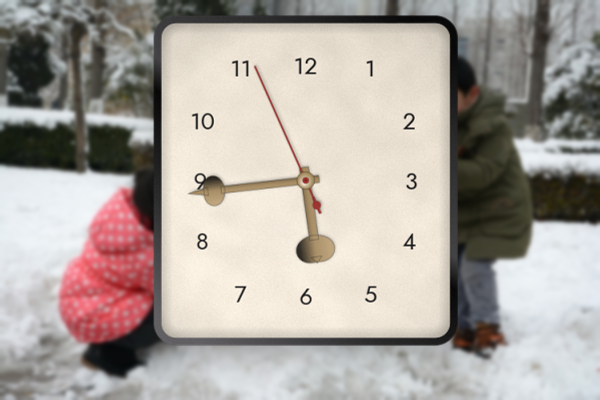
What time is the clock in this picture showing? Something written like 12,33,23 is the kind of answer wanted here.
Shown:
5,43,56
